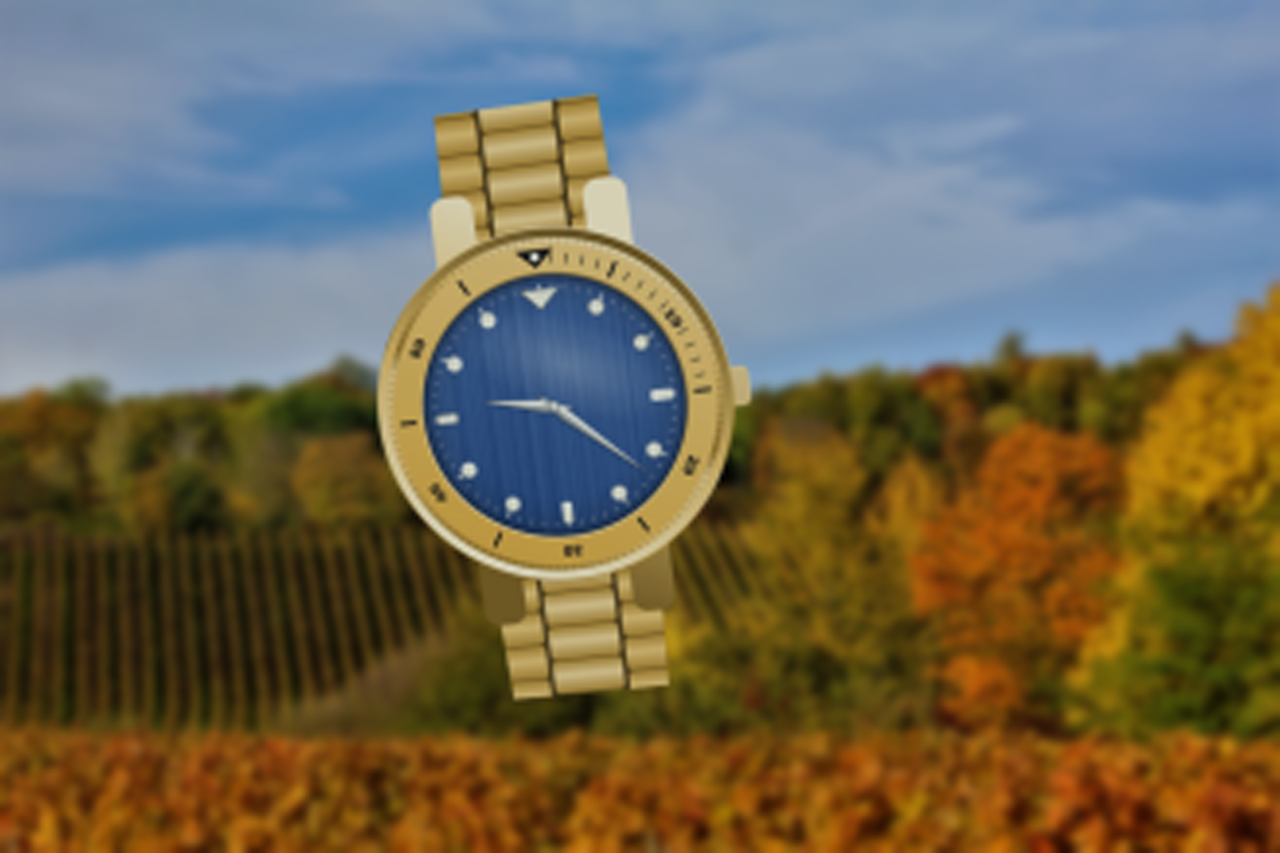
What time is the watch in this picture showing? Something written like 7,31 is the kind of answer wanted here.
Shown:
9,22
